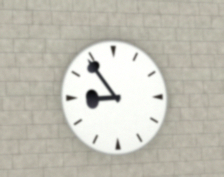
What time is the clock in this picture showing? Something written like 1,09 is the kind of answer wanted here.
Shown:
8,54
